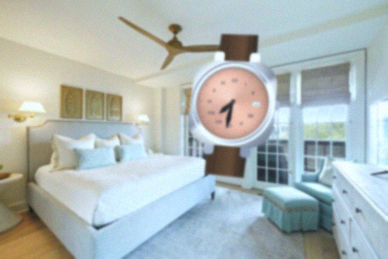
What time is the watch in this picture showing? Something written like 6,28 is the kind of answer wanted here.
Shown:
7,31
